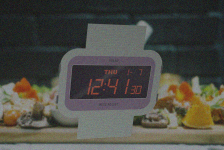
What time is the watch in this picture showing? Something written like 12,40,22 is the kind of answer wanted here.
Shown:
12,41,30
